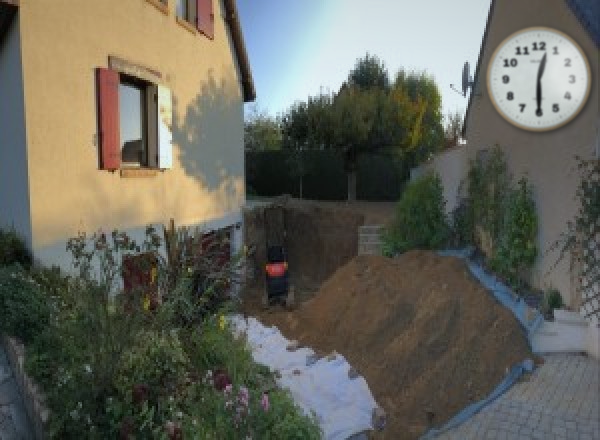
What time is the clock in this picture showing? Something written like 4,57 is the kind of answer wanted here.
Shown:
12,30
